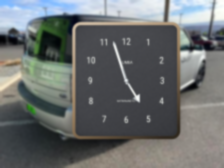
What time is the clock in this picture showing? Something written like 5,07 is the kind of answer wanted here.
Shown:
4,57
